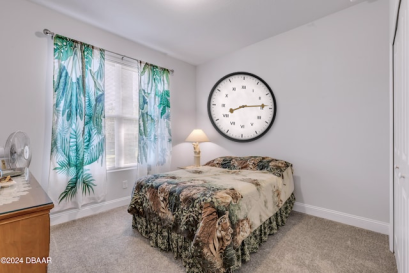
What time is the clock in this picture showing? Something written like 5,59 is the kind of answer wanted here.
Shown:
8,14
